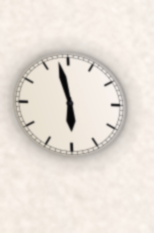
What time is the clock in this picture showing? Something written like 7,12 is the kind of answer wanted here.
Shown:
5,58
